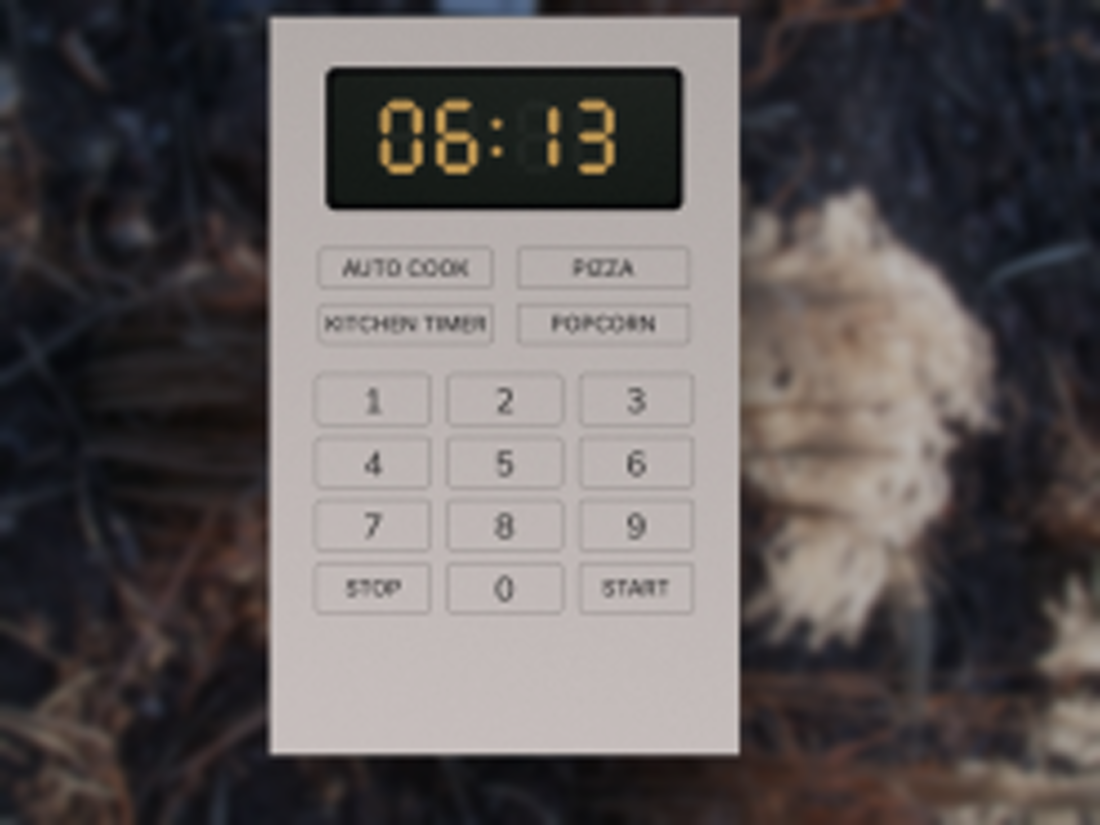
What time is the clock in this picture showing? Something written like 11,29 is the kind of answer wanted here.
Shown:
6,13
